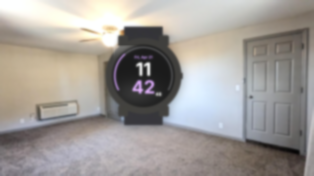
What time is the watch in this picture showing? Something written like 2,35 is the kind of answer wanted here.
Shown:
11,42
